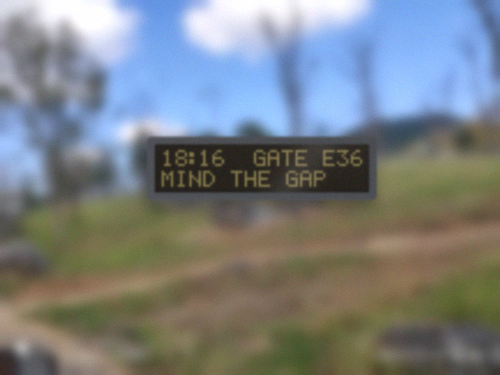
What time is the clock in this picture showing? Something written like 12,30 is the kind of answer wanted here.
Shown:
18,16
